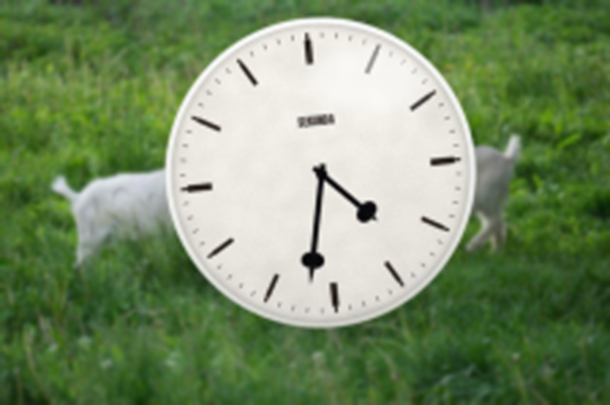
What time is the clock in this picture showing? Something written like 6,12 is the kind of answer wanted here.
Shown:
4,32
